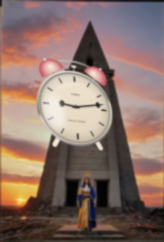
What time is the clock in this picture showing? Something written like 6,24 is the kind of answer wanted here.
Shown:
9,13
